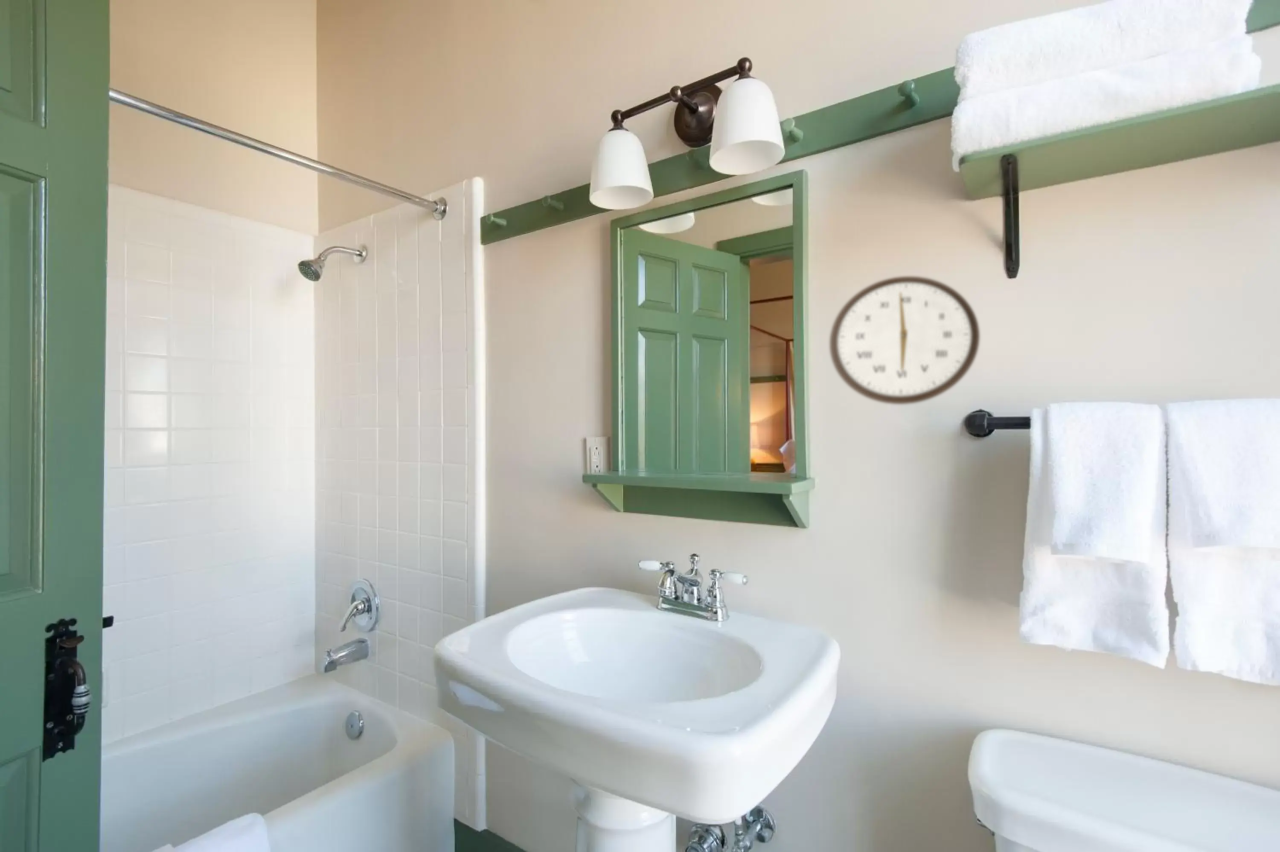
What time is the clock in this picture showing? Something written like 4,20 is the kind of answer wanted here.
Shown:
5,59
